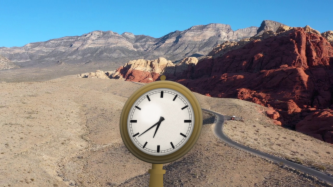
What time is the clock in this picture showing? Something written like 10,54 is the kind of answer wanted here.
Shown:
6,39
